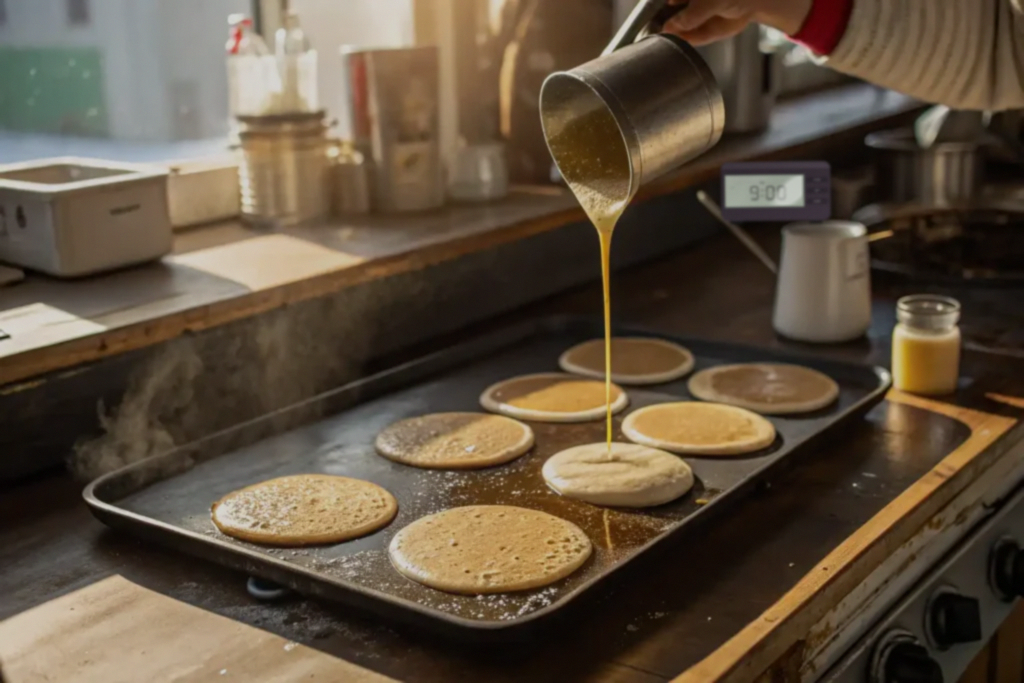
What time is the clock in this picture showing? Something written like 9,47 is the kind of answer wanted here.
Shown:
9,00
